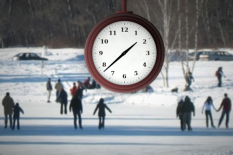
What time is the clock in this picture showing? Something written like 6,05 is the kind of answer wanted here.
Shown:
1,38
